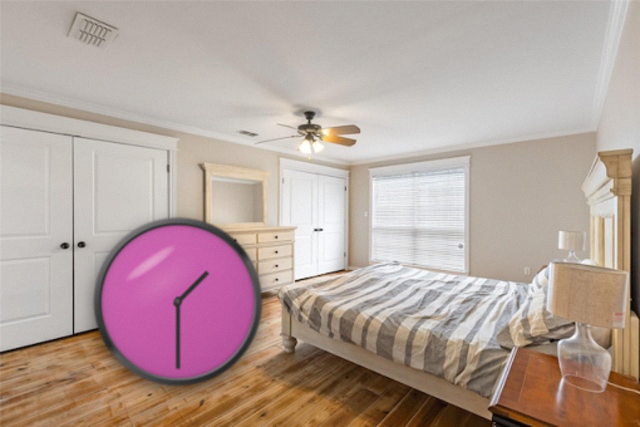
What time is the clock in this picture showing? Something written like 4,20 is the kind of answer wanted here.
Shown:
1,30
